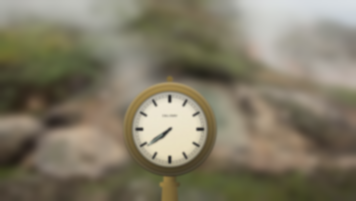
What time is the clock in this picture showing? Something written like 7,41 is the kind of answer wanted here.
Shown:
7,39
